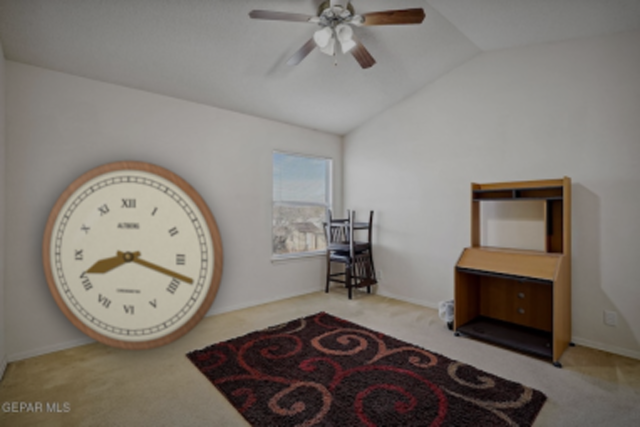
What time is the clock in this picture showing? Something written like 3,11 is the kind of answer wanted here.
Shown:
8,18
